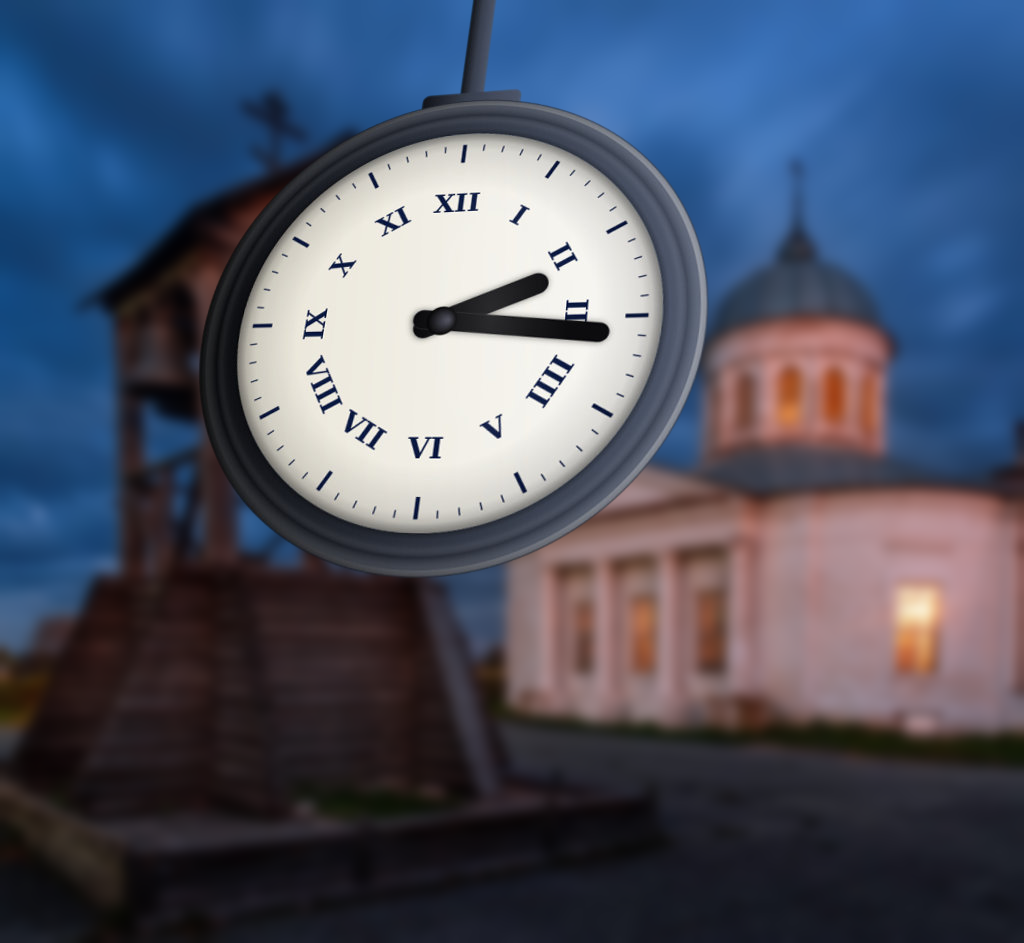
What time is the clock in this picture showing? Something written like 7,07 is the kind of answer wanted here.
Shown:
2,16
